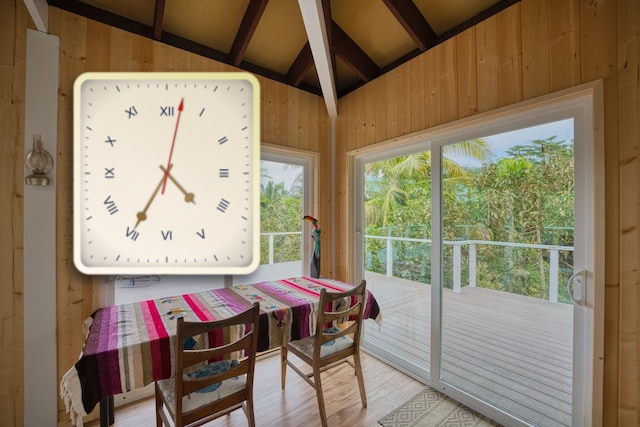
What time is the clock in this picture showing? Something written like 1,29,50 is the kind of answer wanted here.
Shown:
4,35,02
